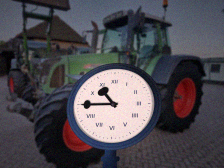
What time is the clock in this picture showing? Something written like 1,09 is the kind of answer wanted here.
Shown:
10,45
